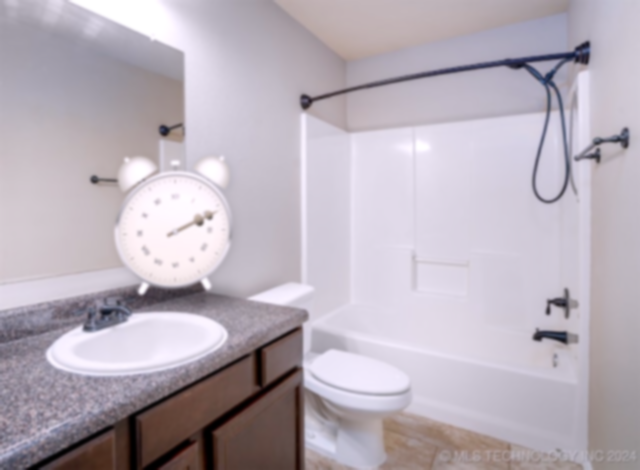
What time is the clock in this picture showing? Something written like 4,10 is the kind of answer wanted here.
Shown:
2,11
